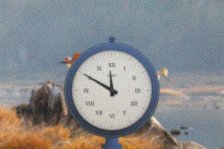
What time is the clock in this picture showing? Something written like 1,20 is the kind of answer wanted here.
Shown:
11,50
